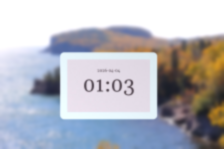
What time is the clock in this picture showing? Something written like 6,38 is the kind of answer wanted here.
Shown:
1,03
